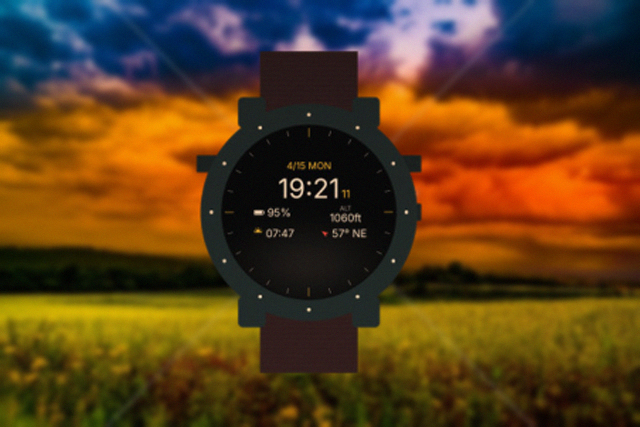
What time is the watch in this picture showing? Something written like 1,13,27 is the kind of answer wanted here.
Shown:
19,21,11
